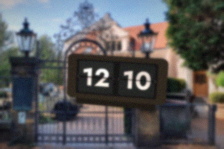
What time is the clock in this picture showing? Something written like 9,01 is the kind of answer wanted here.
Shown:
12,10
